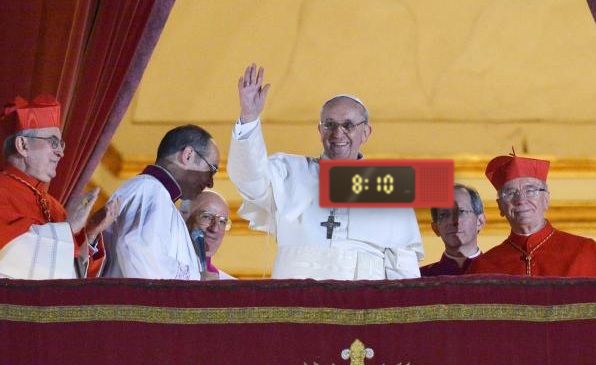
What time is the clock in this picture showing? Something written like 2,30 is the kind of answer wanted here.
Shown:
8,10
